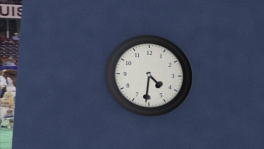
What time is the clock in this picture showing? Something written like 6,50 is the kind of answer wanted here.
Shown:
4,31
